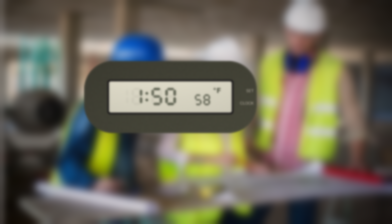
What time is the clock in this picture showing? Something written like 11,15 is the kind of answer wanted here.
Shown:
1,50
